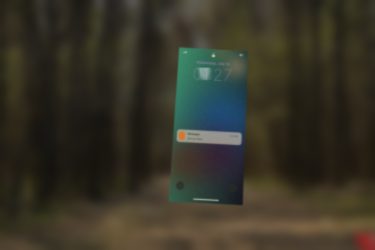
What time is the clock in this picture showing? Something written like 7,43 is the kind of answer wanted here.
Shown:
1,27
